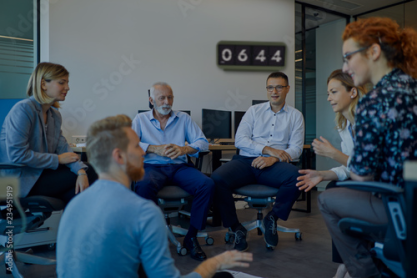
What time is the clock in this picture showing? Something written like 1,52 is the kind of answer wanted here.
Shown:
6,44
